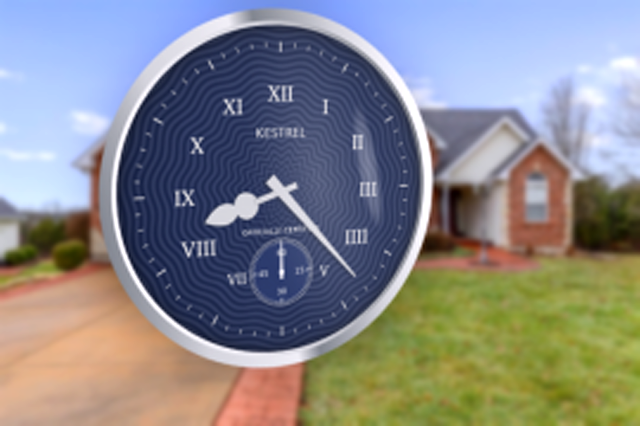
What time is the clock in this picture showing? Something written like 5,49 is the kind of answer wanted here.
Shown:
8,23
